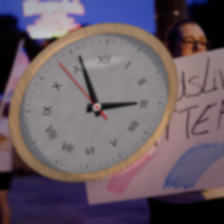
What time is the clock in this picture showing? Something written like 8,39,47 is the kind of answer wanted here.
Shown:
2,55,53
